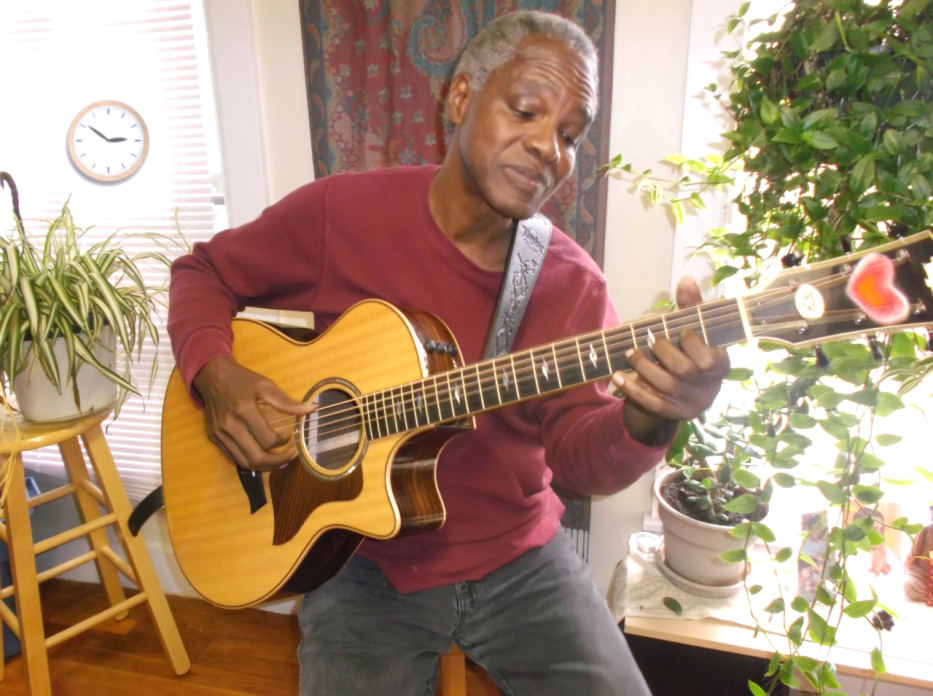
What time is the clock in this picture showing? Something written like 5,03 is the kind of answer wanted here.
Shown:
2,51
